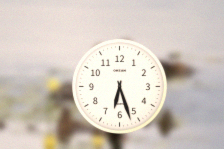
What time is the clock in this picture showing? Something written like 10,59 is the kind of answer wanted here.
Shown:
6,27
